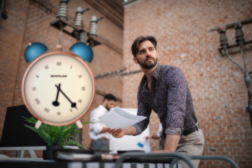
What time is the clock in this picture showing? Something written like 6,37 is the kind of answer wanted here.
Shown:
6,23
